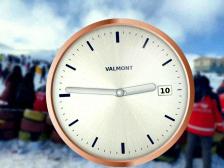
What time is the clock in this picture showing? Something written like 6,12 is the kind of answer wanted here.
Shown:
2,46
